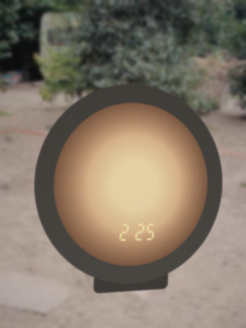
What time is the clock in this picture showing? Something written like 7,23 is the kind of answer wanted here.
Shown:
2,25
